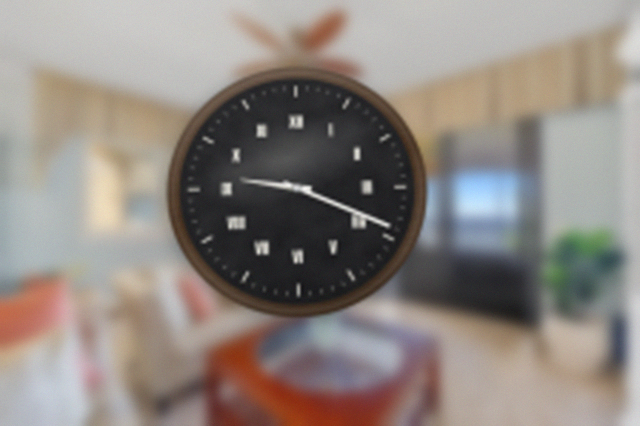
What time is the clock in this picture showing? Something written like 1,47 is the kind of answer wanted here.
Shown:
9,19
